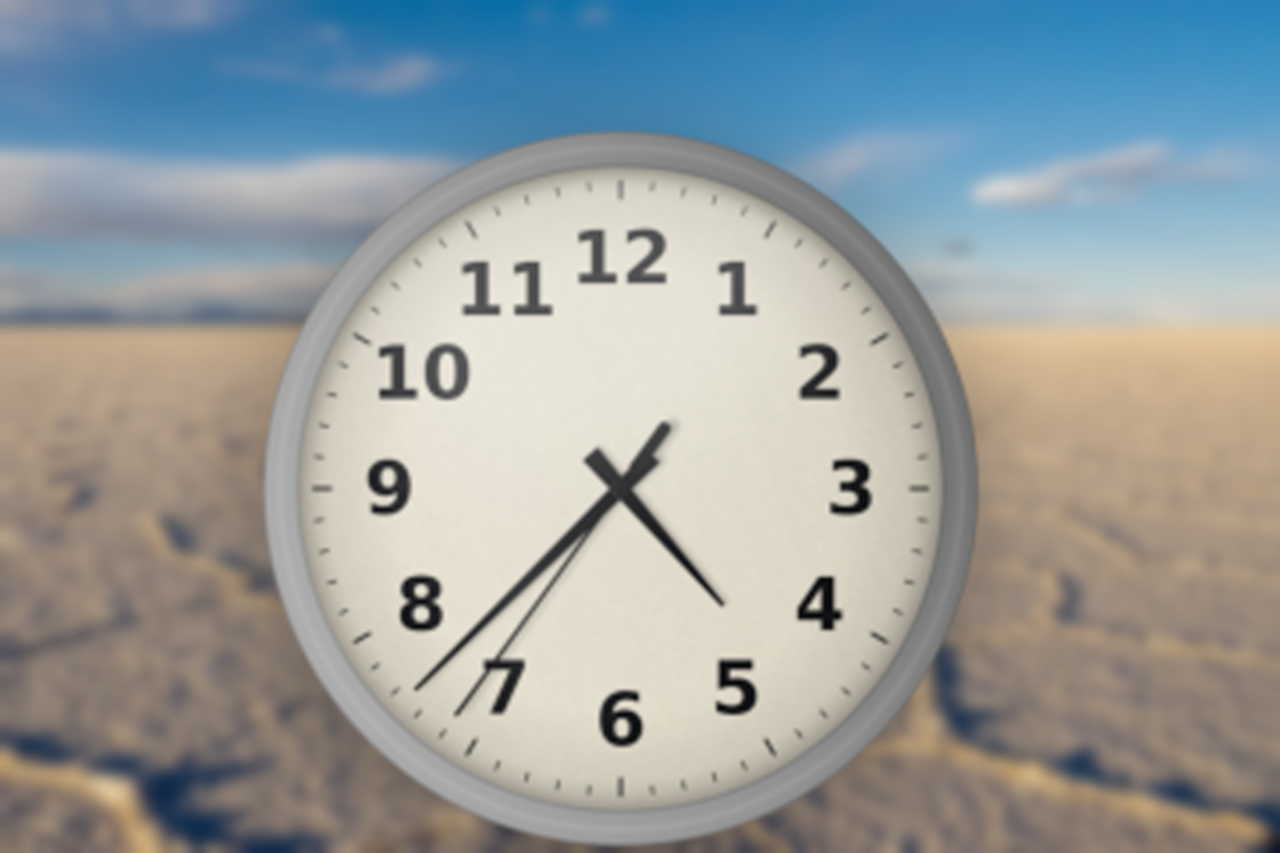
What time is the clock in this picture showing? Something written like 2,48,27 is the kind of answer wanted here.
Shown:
4,37,36
